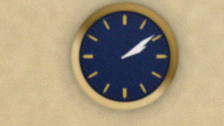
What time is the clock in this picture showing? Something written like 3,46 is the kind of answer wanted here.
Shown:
2,09
